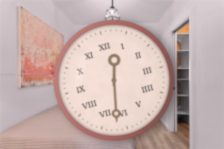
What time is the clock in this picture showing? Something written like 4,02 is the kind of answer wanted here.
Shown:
12,32
